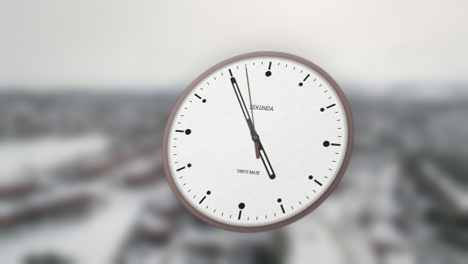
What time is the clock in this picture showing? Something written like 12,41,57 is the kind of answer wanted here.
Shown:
4,54,57
